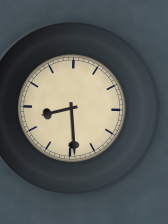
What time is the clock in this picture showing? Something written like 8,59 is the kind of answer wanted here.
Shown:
8,29
